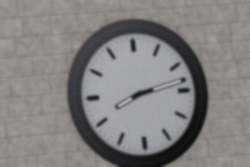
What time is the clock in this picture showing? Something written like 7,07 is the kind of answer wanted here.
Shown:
8,13
